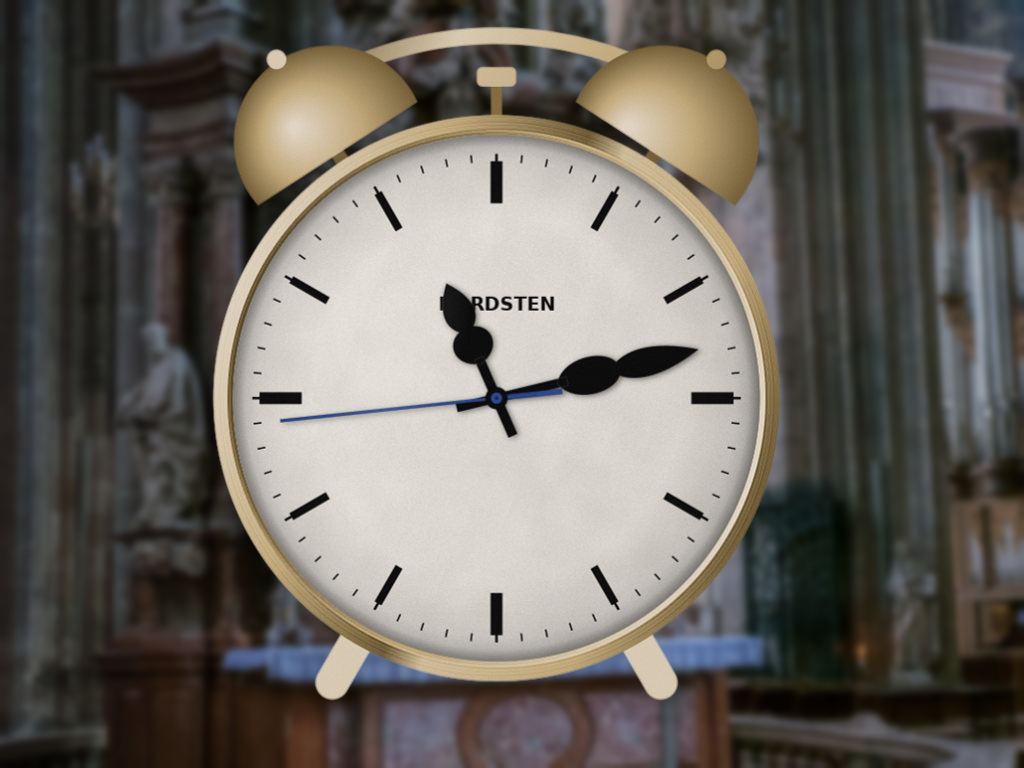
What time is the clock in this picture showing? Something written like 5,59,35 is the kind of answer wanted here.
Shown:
11,12,44
